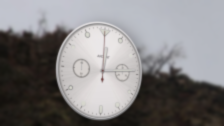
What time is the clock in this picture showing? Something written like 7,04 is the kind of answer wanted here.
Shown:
12,14
